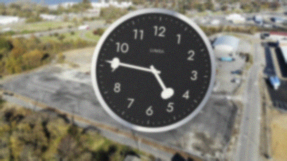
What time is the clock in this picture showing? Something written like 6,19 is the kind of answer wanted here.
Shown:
4,46
